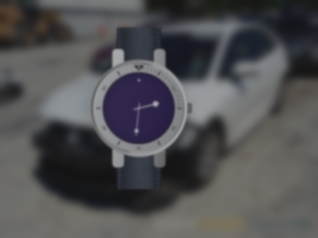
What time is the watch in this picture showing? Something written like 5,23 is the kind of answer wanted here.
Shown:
2,31
